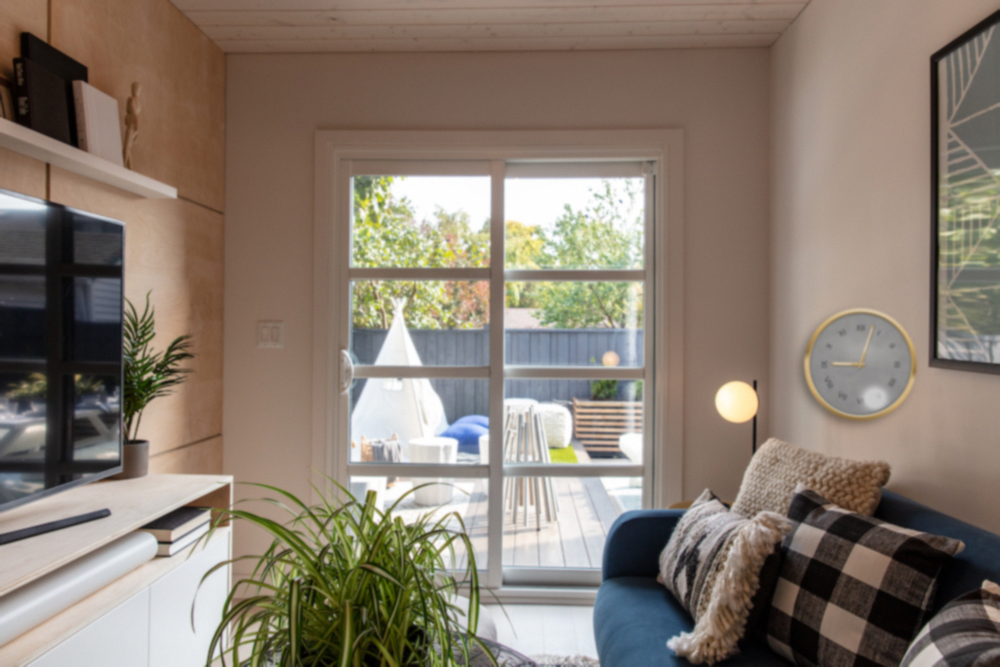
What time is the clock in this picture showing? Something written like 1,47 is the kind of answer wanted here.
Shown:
9,03
